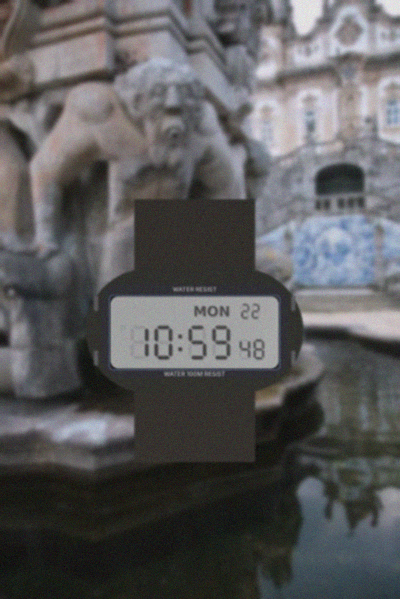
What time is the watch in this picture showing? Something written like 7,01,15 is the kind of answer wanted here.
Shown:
10,59,48
